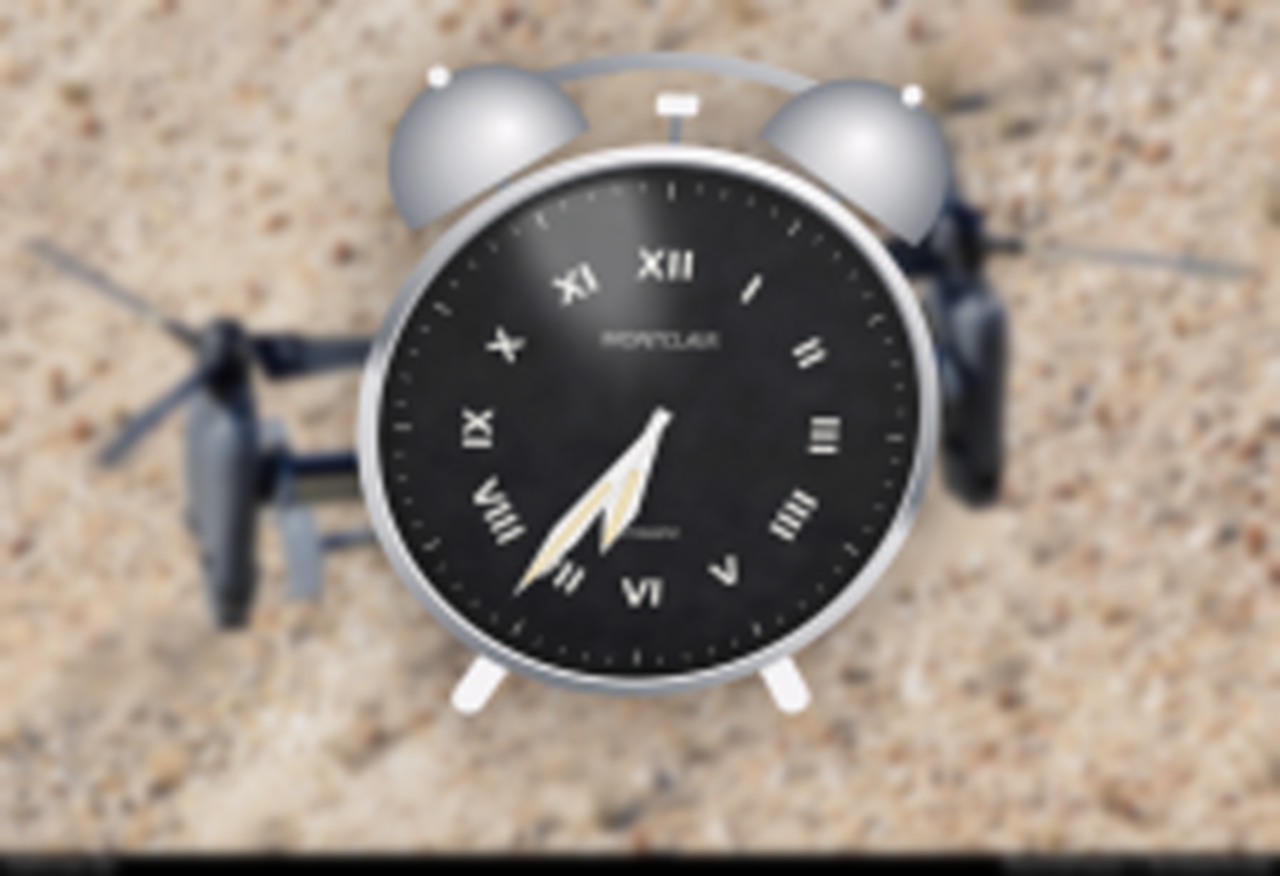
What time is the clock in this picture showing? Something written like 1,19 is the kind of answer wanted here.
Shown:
6,36
